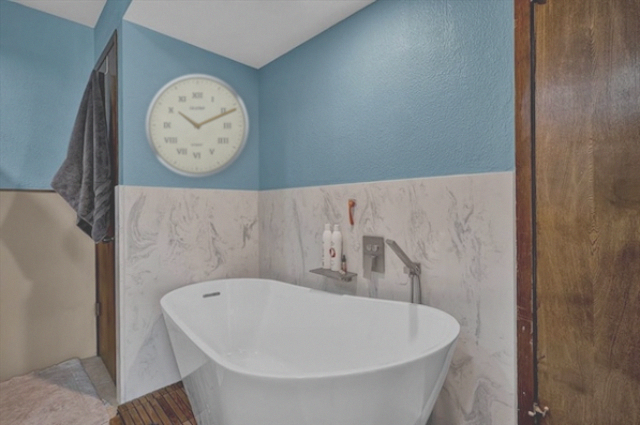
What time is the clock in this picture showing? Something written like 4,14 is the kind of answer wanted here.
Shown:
10,11
